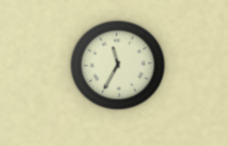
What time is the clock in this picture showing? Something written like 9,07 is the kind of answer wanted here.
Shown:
11,35
